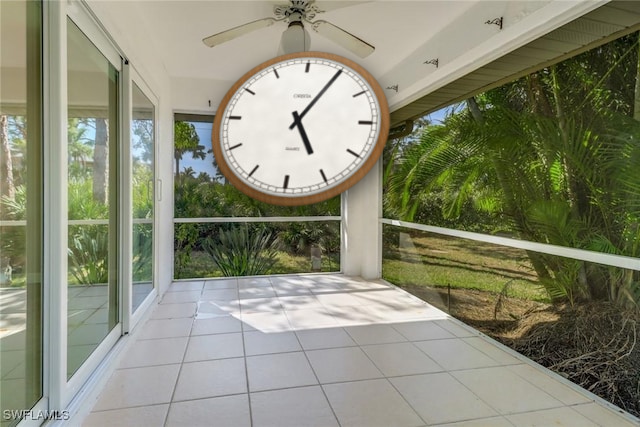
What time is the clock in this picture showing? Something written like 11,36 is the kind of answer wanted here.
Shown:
5,05
